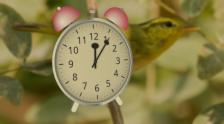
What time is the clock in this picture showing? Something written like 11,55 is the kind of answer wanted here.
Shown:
12,06
